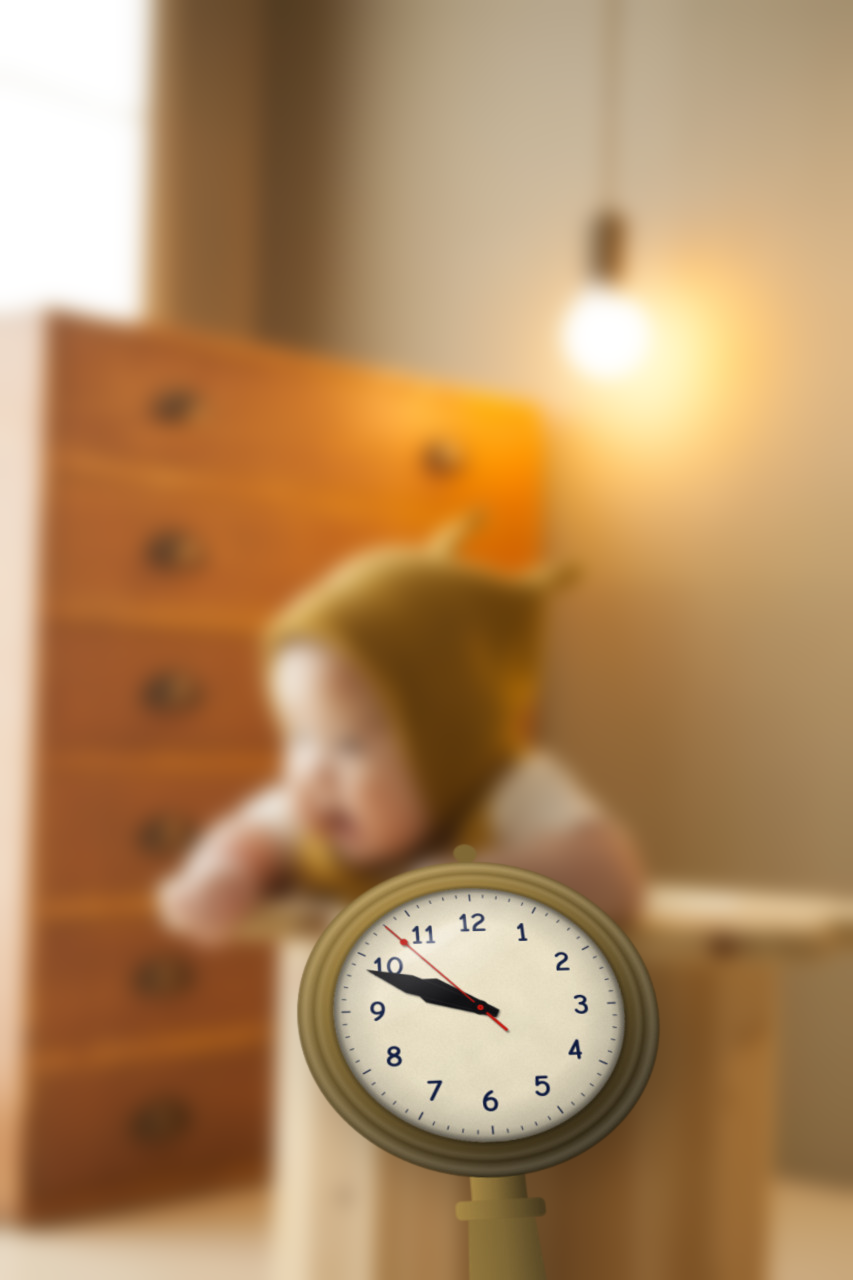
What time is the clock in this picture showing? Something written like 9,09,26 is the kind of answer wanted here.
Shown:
9,48,53
